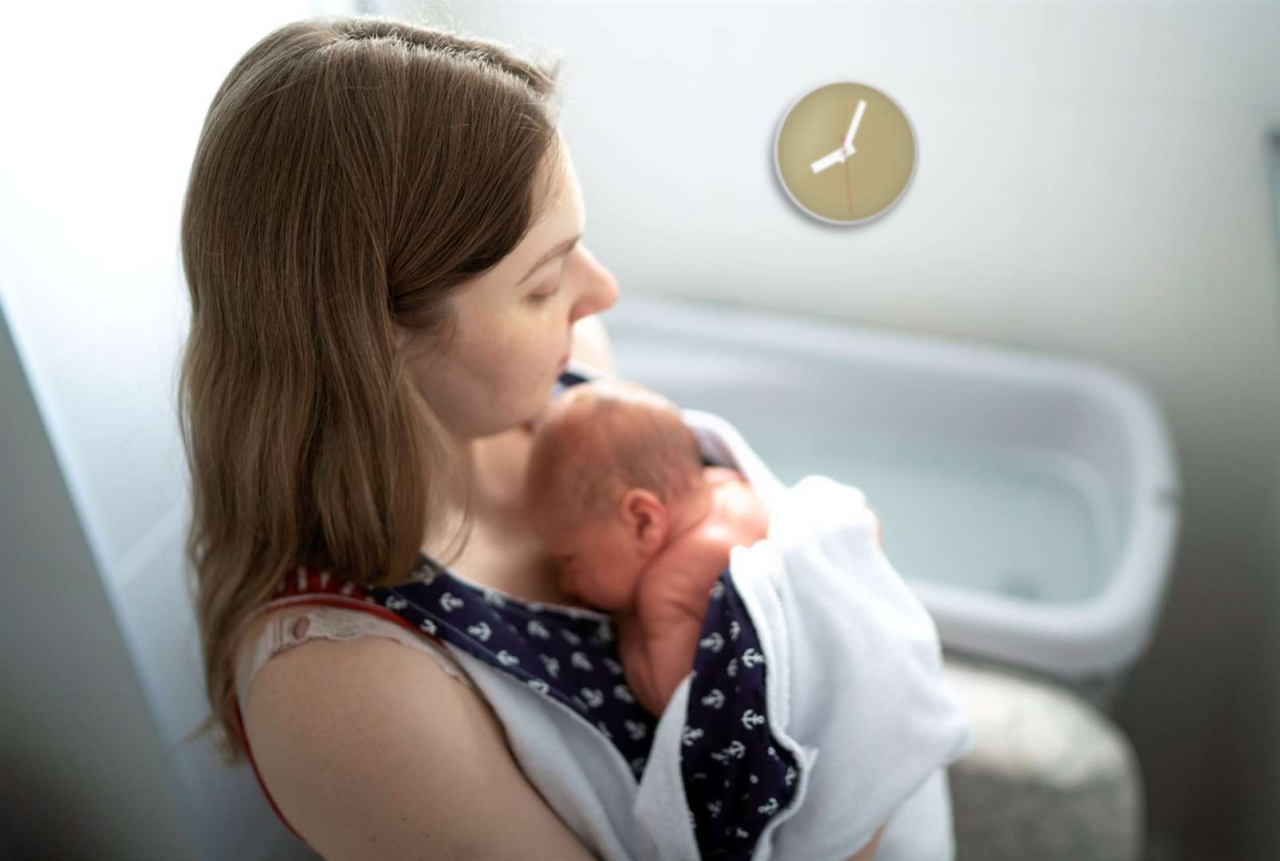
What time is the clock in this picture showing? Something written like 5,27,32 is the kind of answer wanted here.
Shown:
8,03,29
